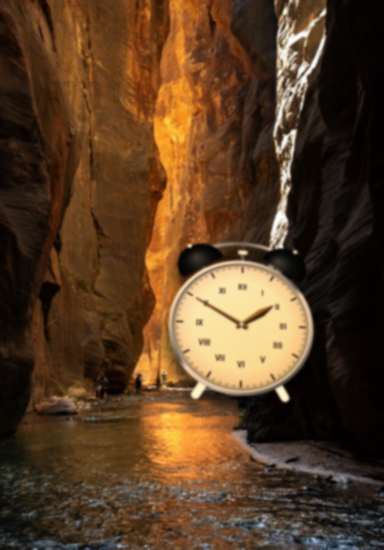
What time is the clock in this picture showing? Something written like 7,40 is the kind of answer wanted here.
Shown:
1,50
